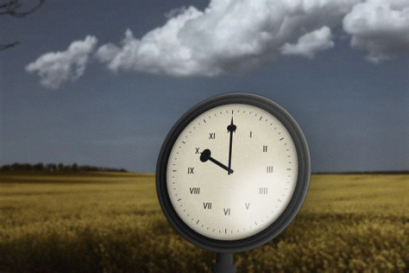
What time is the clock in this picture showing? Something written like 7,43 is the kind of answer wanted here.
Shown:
10,00
